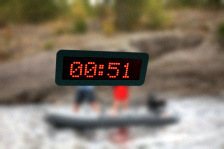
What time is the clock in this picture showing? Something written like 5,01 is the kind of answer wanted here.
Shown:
0,51
